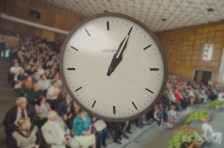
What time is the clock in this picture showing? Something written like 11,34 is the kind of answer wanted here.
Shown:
1,05
